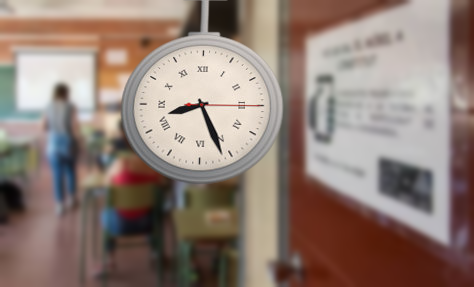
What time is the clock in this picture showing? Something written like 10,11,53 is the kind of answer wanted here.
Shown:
8,26,15
